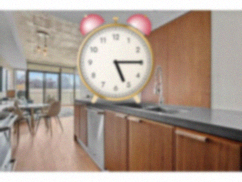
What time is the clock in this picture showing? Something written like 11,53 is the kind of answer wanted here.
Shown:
5,15
